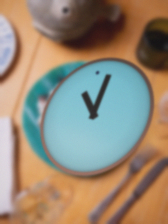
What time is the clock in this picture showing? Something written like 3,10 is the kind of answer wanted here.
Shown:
11,03
